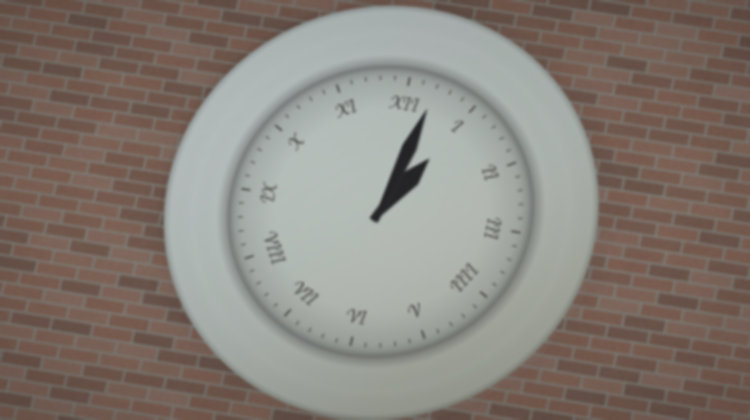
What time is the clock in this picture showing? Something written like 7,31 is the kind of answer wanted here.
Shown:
1,02
